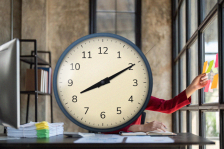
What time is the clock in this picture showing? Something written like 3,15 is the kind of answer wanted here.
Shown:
8,10
